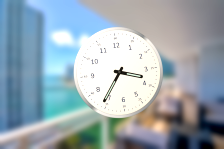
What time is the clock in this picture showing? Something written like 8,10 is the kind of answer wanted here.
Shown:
3,36
